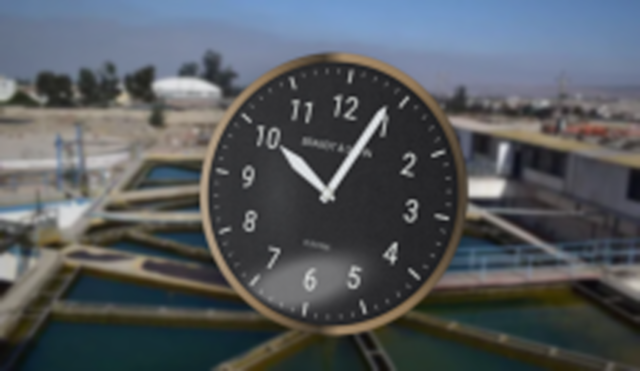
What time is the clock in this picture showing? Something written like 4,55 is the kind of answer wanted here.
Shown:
10,04
